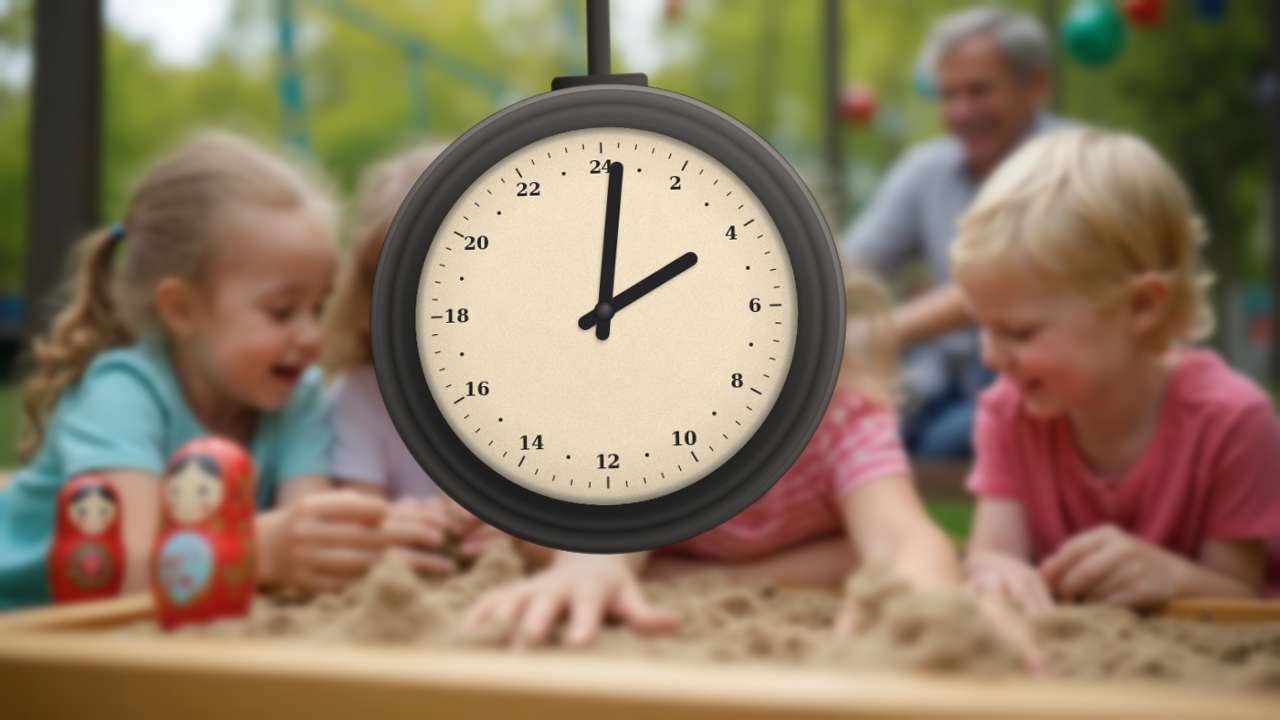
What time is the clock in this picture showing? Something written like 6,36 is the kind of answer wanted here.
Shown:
4,01
